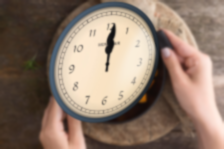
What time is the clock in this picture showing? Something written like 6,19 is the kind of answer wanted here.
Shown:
12,01
